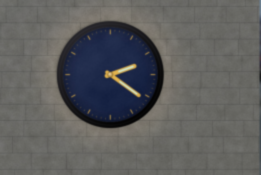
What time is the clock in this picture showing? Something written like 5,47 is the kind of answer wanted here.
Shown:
2,21
